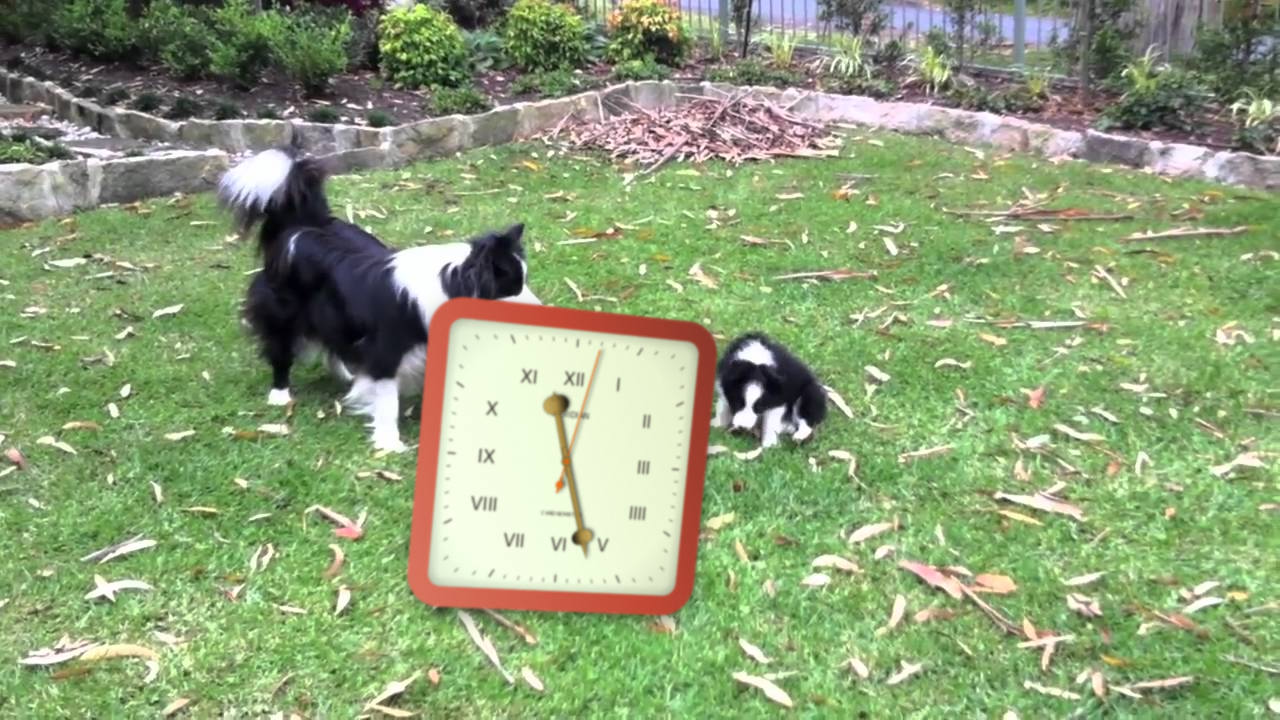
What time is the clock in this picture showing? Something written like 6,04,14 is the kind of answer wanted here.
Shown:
11,27,02
